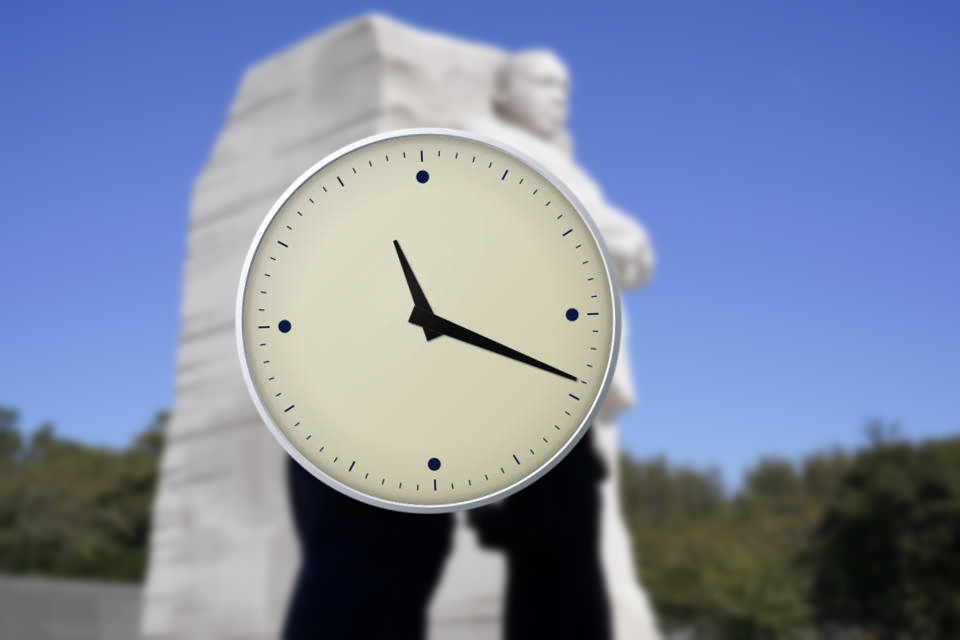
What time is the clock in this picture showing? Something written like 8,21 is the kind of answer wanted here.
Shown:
11,19
